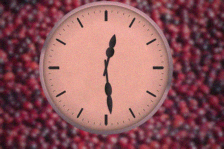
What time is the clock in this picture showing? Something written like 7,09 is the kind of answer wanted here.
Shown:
12,29
